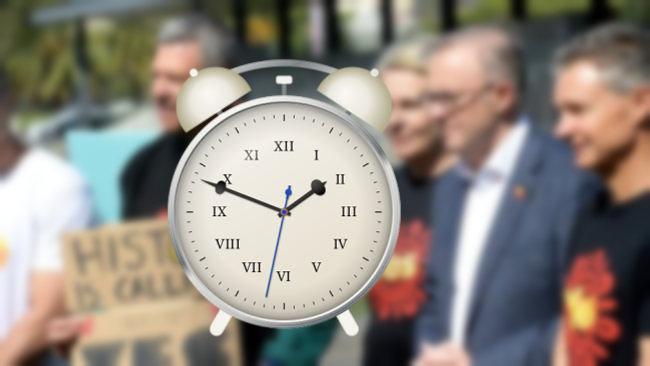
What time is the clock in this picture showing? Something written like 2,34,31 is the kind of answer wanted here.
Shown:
1,48,32
